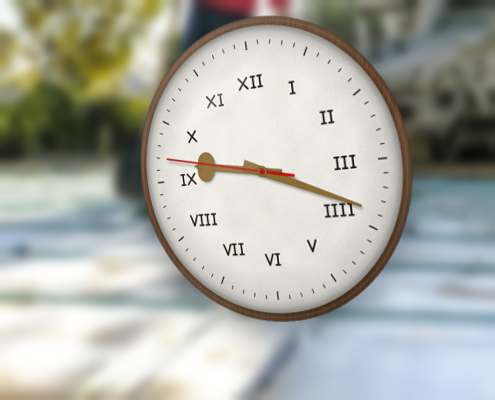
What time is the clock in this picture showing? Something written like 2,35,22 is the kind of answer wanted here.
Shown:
9,18,47
